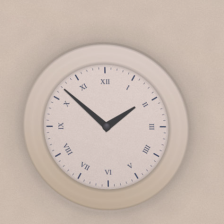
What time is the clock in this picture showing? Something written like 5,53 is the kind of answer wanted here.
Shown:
1,52
